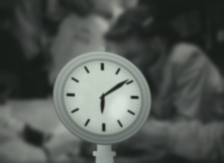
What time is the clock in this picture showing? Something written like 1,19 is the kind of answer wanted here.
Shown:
6,09
